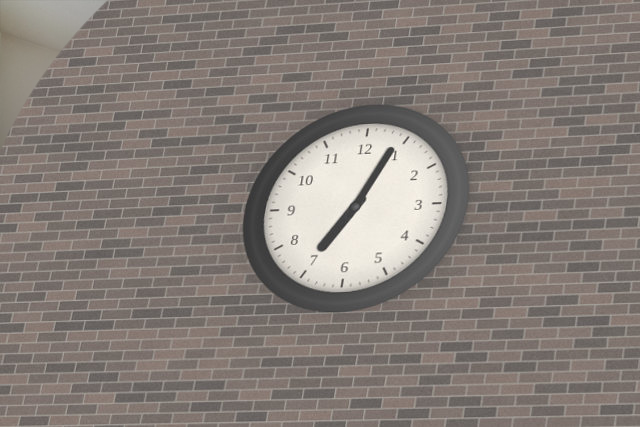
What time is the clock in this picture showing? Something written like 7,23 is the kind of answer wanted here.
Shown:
7,04
